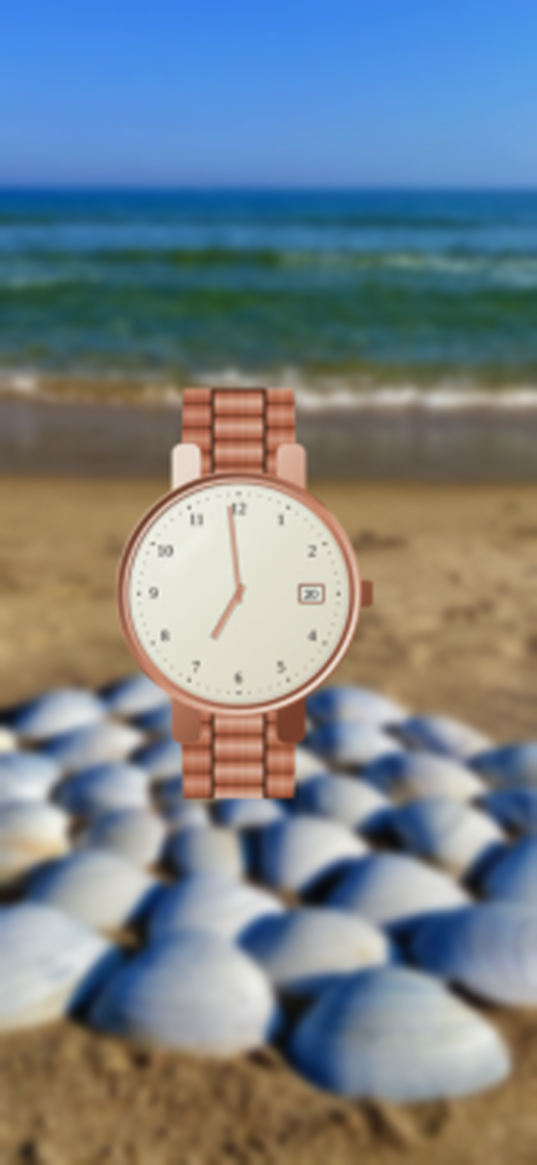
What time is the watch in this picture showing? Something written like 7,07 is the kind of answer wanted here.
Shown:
6,59
